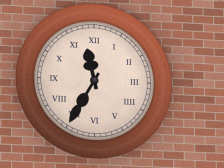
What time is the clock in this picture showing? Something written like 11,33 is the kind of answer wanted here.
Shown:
11,35
